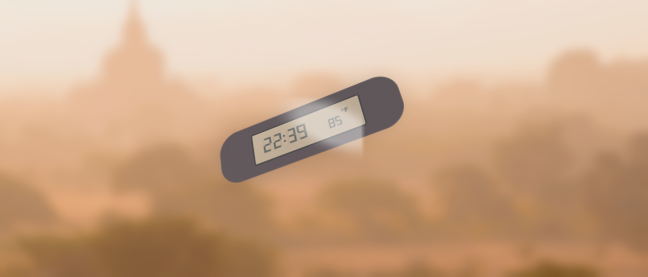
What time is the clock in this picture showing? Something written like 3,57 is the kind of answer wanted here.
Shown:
22,39
